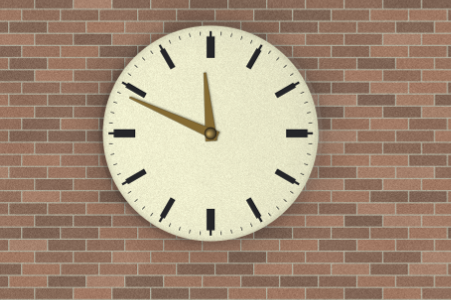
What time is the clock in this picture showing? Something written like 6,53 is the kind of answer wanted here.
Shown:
11,49
